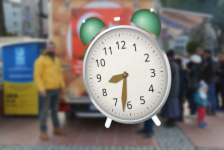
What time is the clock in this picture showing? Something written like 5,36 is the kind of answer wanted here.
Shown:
8,32
